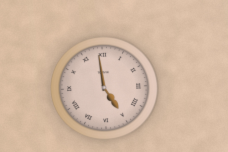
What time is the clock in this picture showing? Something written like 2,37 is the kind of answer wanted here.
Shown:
4,59
